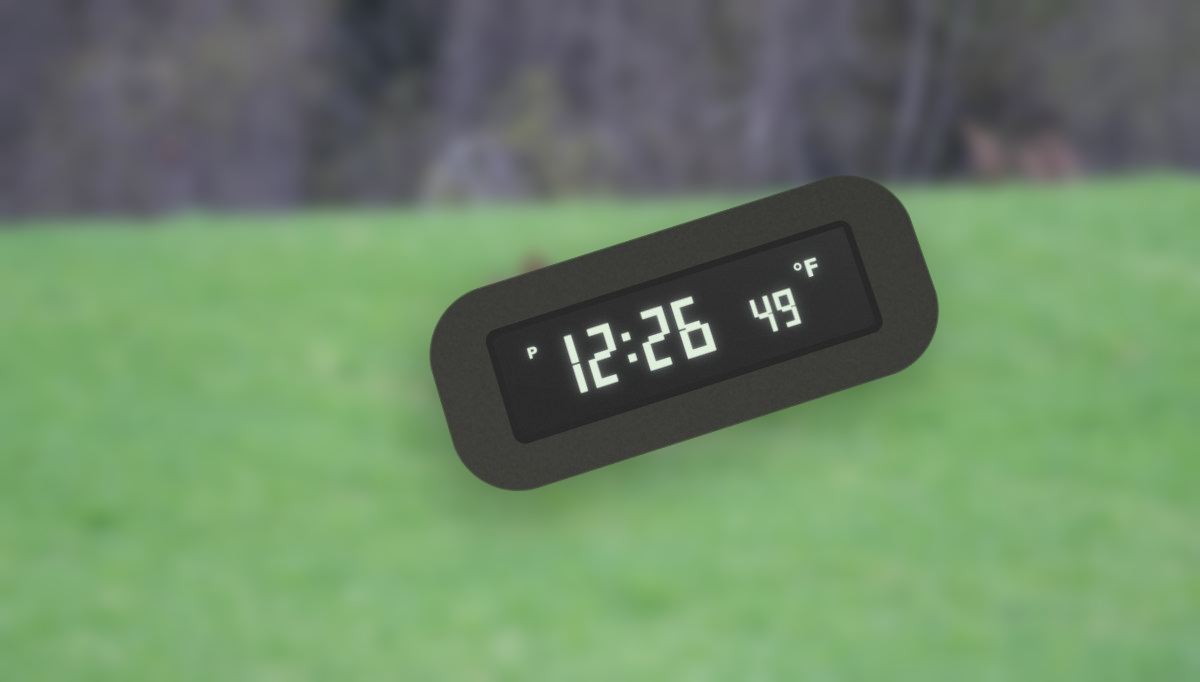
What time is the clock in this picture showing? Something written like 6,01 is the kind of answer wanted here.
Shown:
12,26
